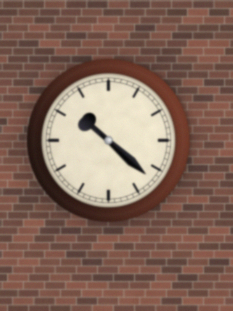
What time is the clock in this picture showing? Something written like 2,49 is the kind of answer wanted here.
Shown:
10,22
